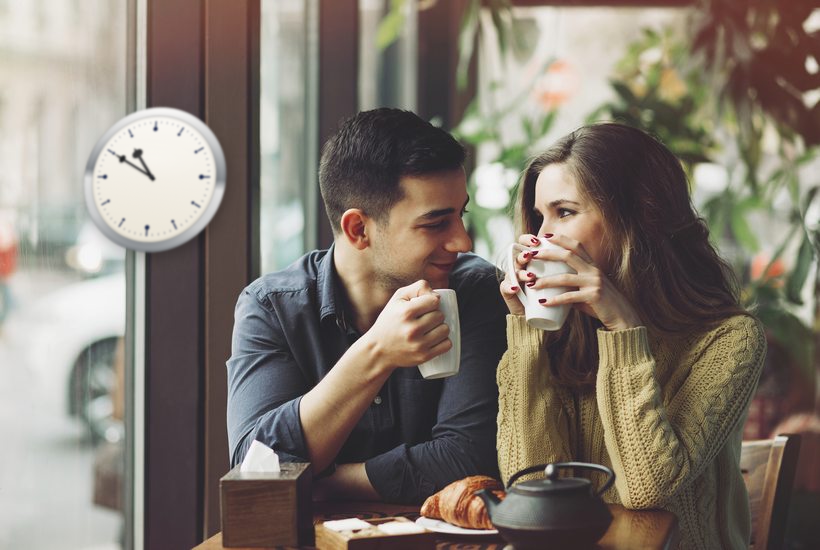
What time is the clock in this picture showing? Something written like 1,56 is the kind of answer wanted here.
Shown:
10,50
